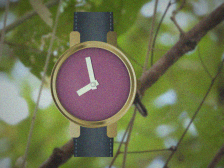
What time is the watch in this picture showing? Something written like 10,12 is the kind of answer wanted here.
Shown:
7,58
